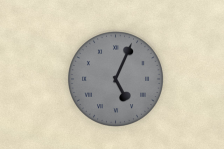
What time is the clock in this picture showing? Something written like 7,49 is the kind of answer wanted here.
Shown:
5,04
